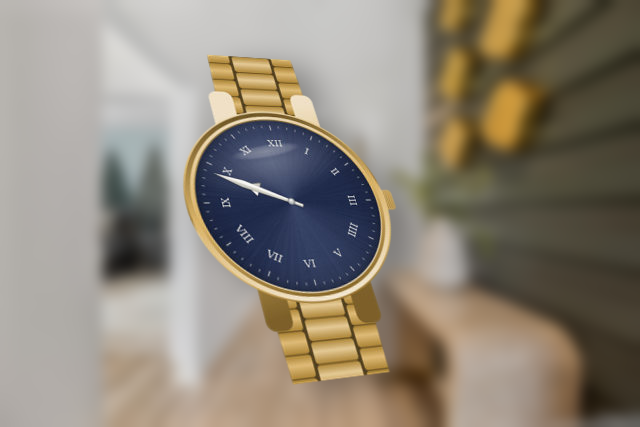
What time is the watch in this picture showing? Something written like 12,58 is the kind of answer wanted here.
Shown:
9,49
